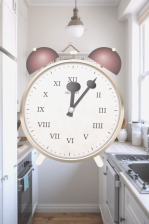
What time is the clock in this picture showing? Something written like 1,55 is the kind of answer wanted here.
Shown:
12,06
